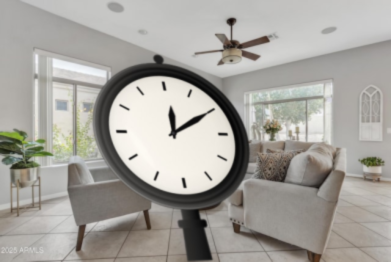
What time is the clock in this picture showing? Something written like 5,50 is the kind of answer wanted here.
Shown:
12,10
